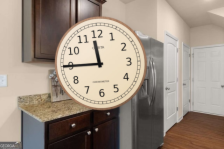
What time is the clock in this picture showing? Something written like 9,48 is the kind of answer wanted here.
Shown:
11,45
